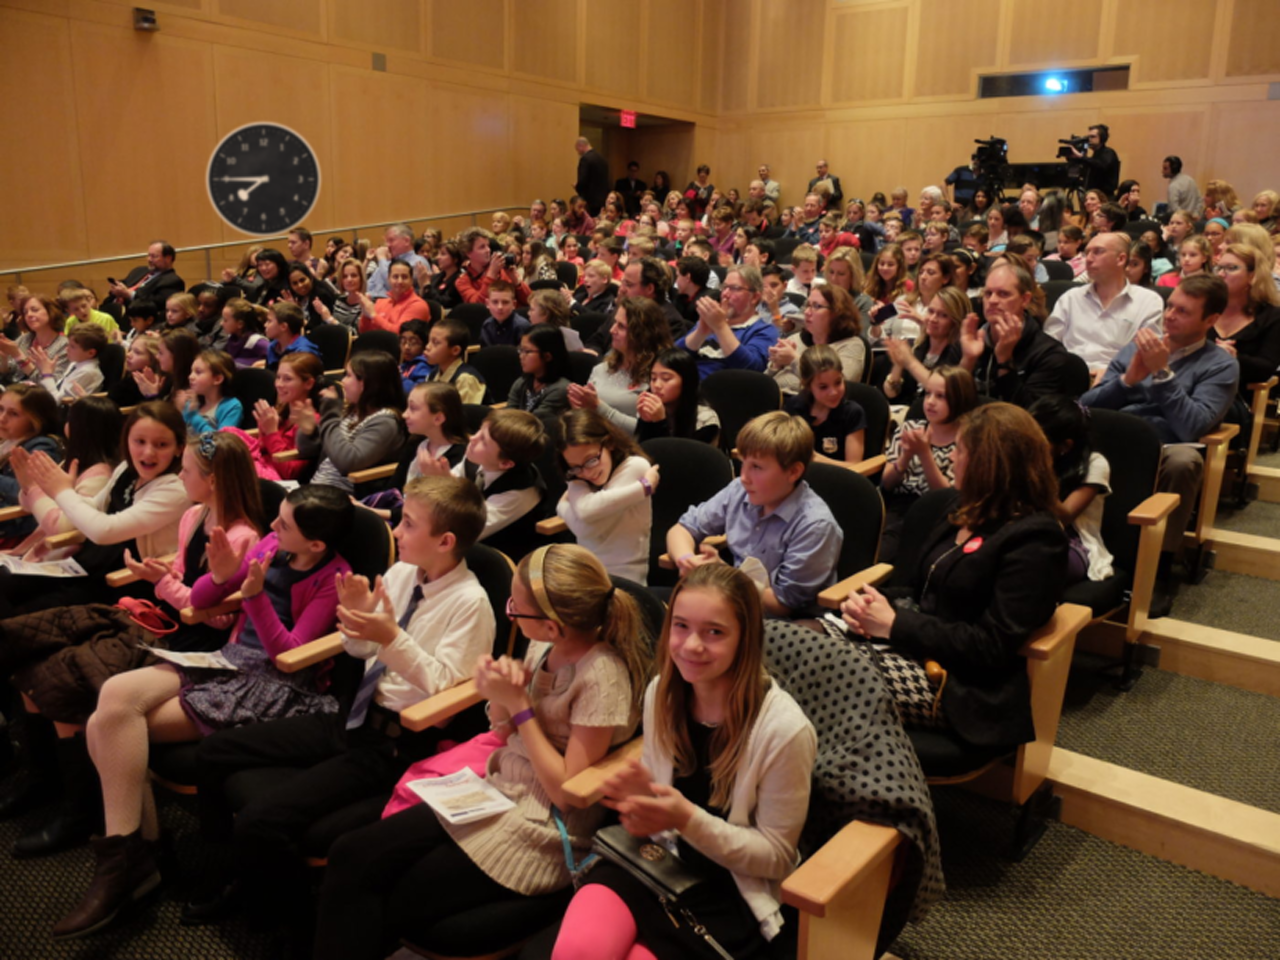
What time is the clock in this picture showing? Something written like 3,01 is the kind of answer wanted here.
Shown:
7,45
